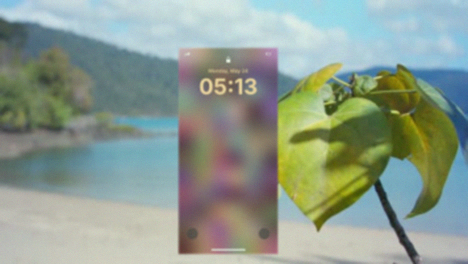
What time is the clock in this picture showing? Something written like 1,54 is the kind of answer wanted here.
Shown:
5,13
